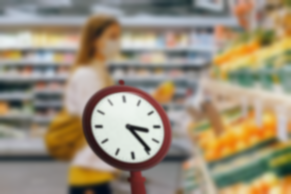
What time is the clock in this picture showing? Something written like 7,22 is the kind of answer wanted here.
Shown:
3,24
